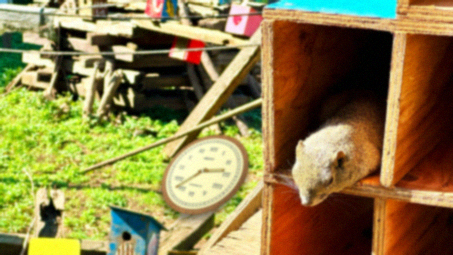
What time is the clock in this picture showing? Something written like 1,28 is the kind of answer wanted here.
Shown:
2,37
